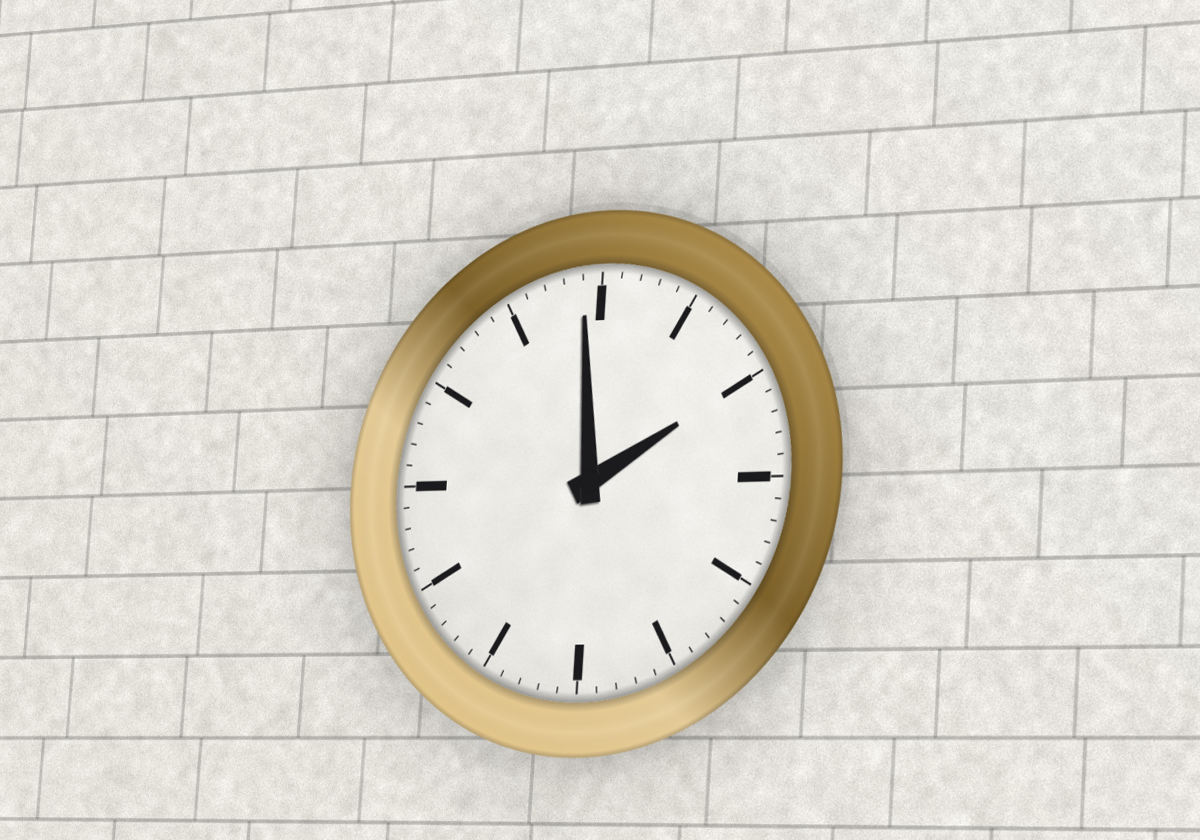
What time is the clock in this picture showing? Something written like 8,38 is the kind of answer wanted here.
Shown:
1,59
